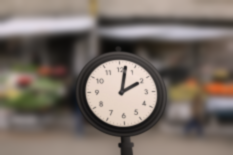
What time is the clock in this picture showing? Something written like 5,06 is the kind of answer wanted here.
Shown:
2,02
